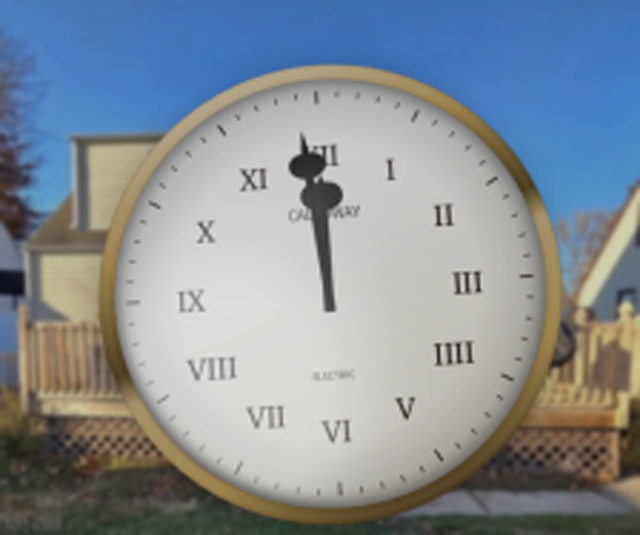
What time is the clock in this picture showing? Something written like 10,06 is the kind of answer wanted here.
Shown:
11,59
